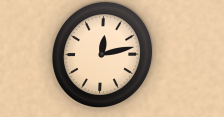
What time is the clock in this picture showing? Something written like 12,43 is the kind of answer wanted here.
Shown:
12,13
